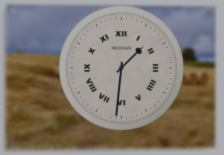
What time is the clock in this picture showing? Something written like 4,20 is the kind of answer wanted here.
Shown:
1,31
